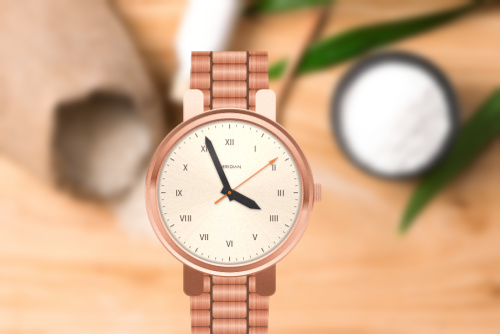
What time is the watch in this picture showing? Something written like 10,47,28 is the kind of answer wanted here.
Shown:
3,56,09
